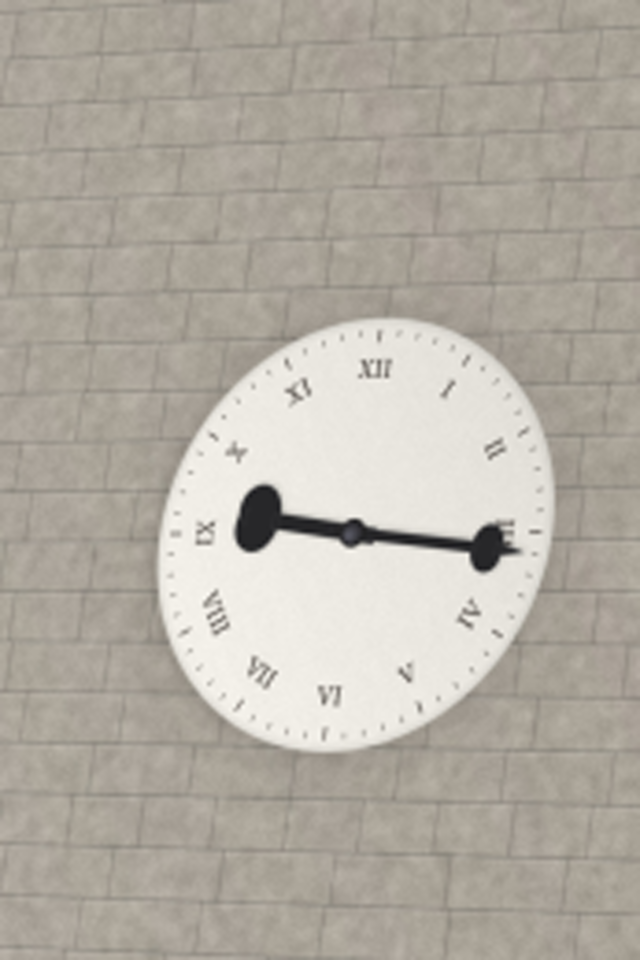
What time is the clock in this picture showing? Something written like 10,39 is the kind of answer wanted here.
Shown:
9,16
